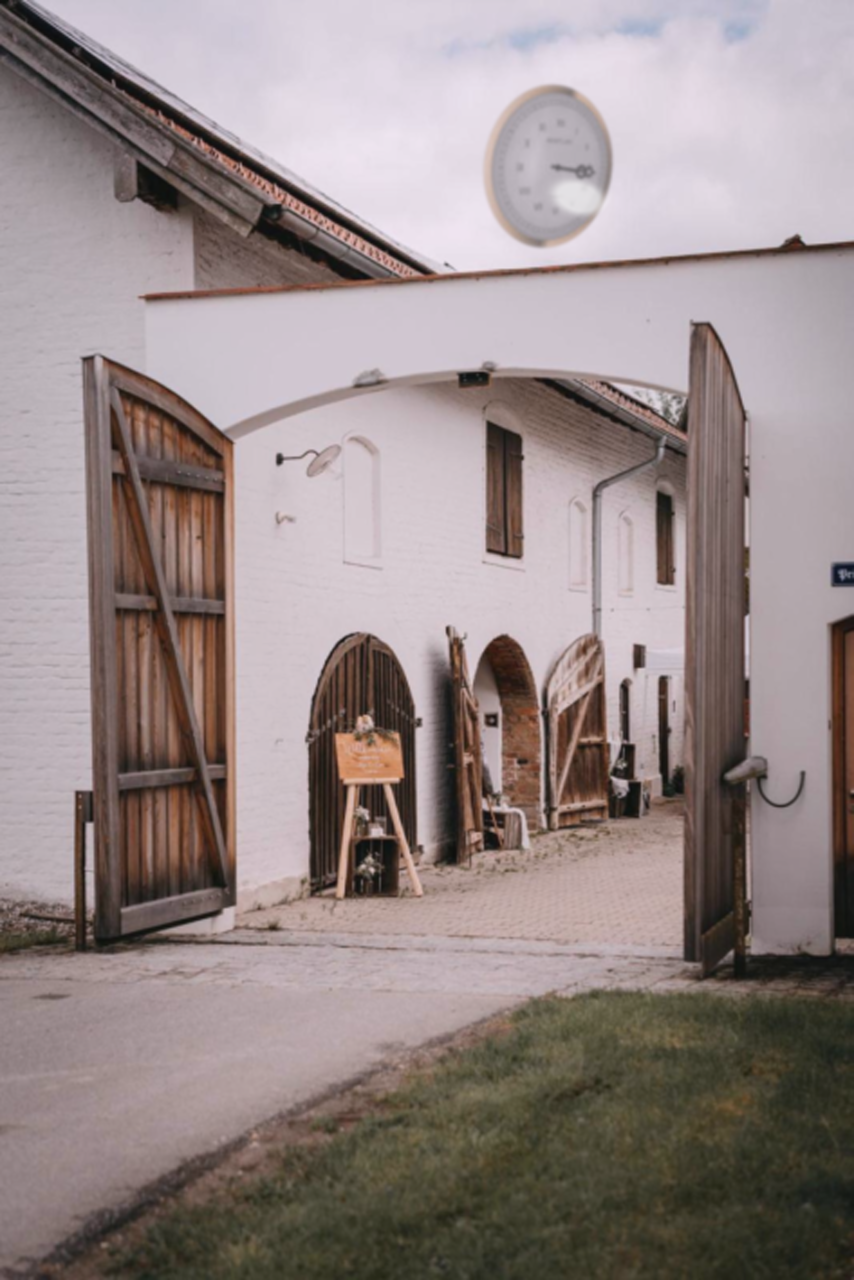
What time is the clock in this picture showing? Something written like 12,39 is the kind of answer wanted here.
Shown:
3,16
